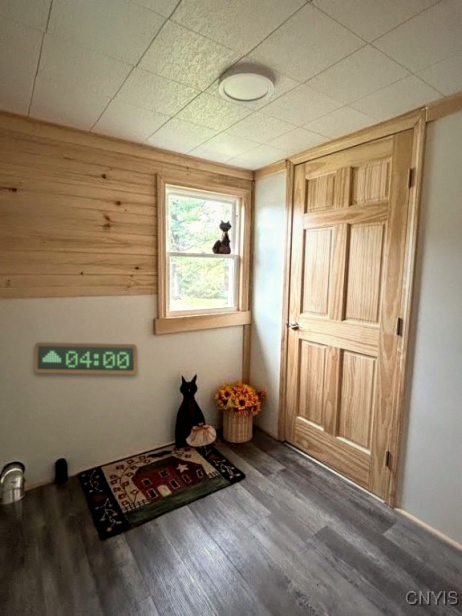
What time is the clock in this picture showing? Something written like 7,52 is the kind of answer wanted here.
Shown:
4,00
